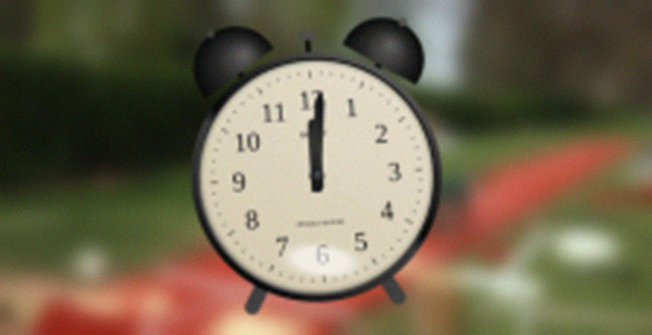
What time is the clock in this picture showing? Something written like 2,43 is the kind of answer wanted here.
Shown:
12,01
